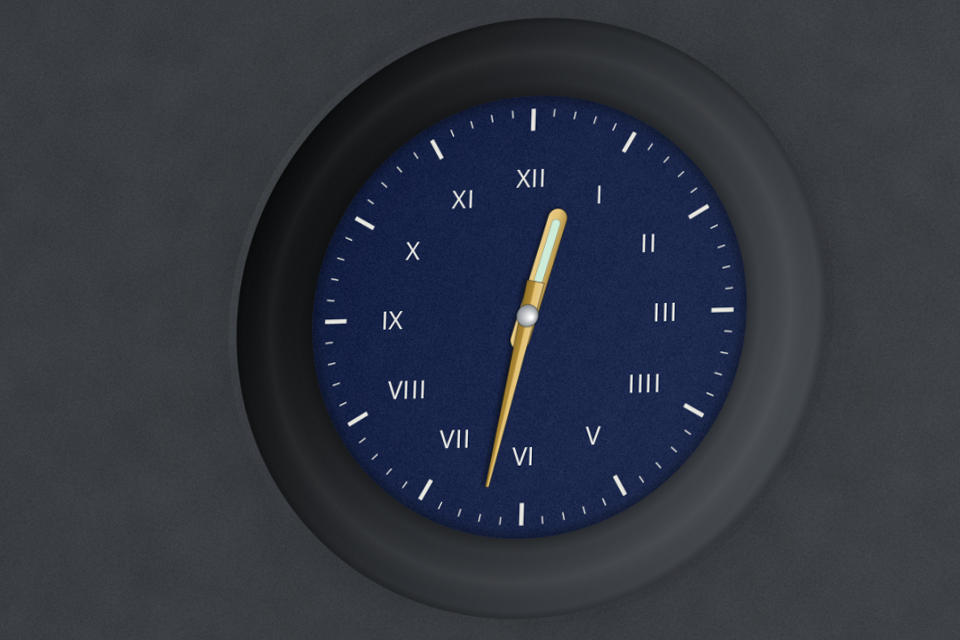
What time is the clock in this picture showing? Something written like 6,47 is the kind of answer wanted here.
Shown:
12,32
